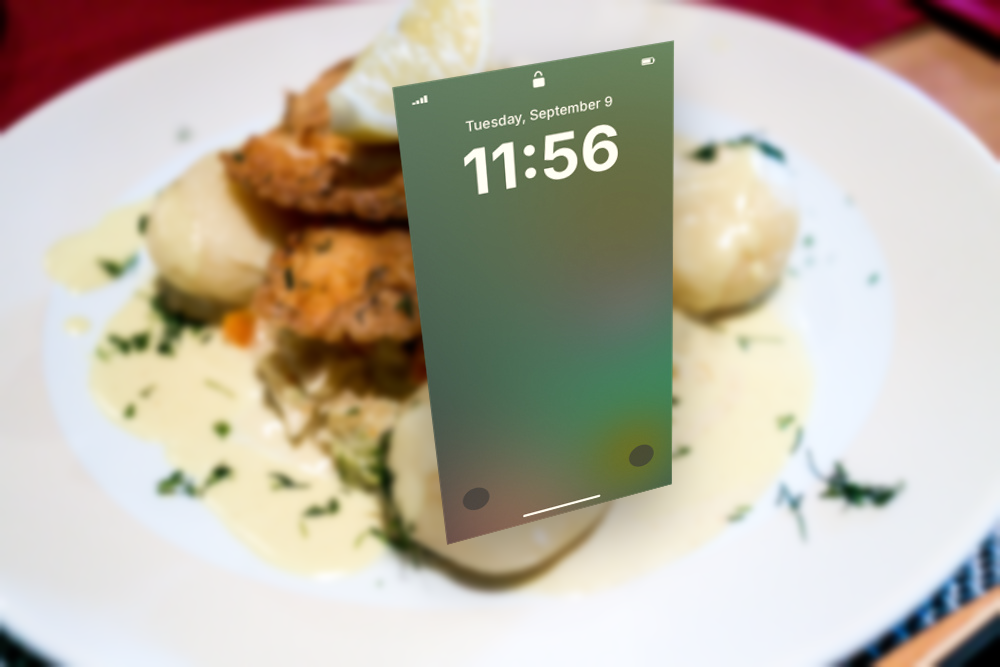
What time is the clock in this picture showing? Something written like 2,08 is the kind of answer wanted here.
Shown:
11,56
